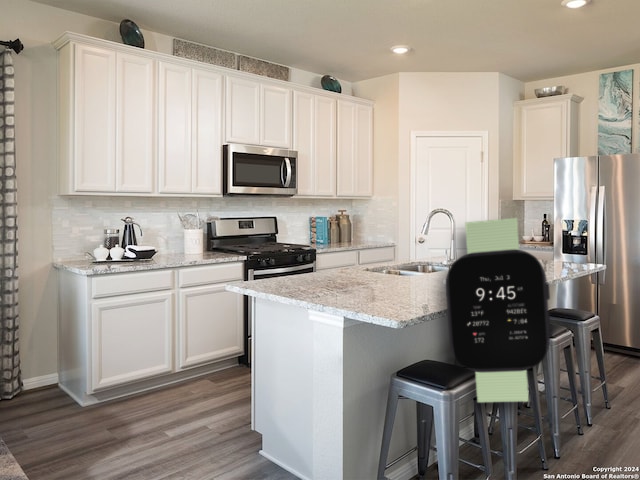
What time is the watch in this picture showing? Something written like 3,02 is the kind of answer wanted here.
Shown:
9,45
